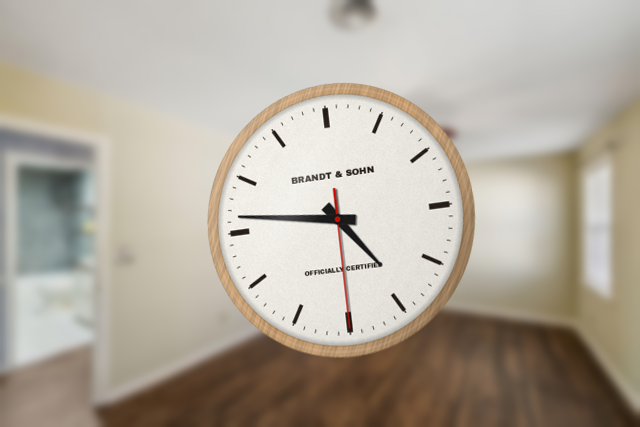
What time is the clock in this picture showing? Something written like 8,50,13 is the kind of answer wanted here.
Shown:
4,46,30
